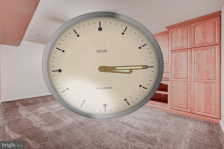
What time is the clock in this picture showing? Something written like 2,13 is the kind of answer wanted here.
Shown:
3,15
